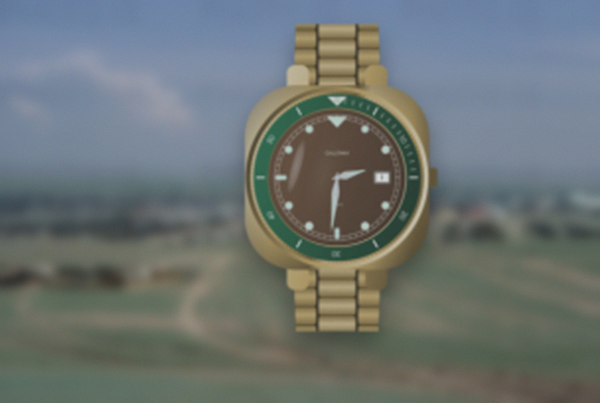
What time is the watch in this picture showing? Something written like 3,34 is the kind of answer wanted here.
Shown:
2,31
